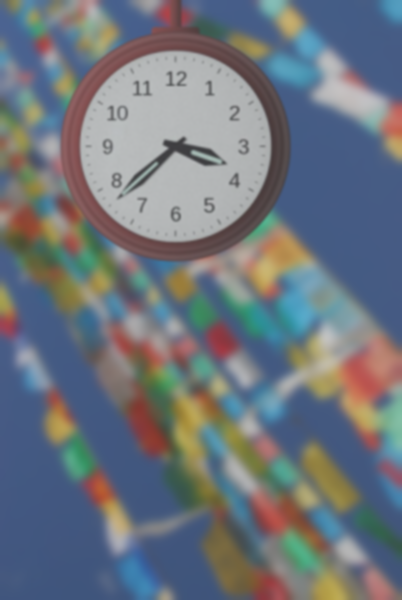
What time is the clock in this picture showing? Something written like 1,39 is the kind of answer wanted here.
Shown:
3,38
